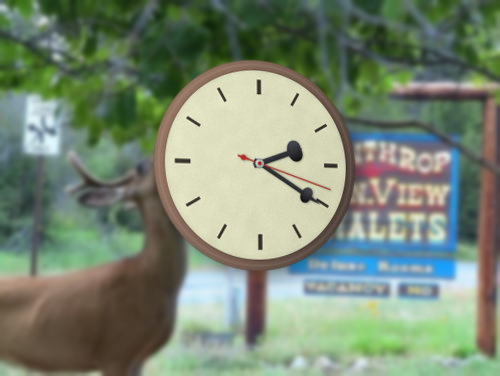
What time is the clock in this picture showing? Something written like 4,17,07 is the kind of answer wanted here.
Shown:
2,20,18
